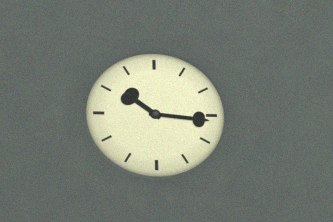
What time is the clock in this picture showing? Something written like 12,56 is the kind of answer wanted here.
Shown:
10,16
